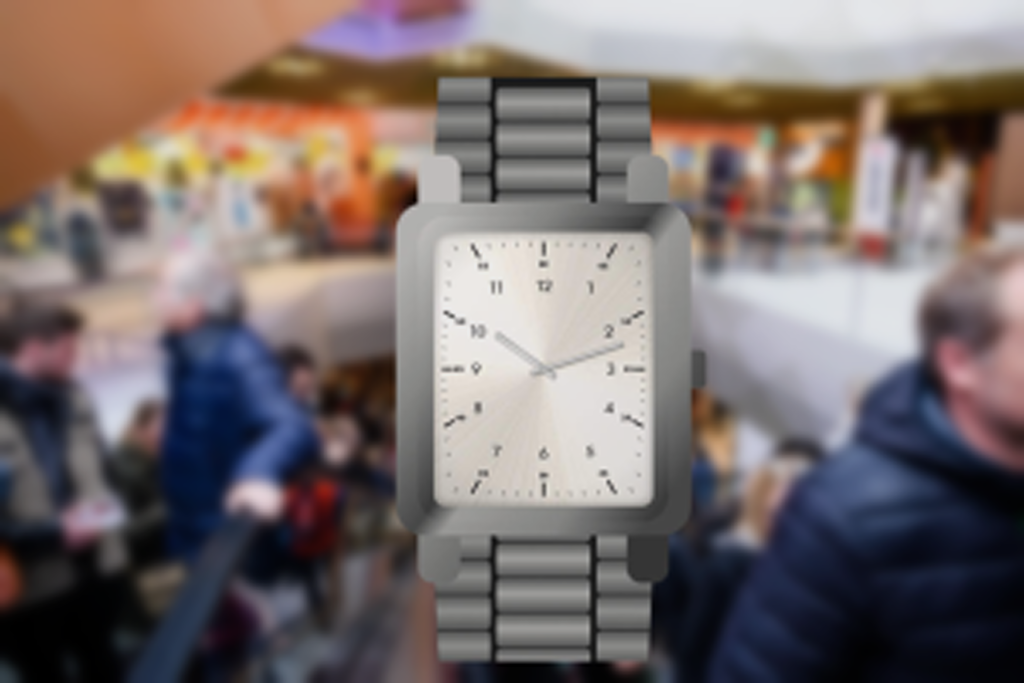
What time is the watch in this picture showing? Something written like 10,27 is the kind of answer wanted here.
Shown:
10,12
